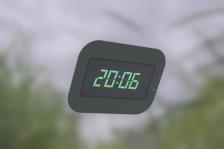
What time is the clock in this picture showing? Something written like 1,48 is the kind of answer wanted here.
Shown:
20,06
